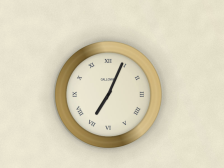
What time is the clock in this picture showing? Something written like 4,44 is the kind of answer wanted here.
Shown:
7,04
